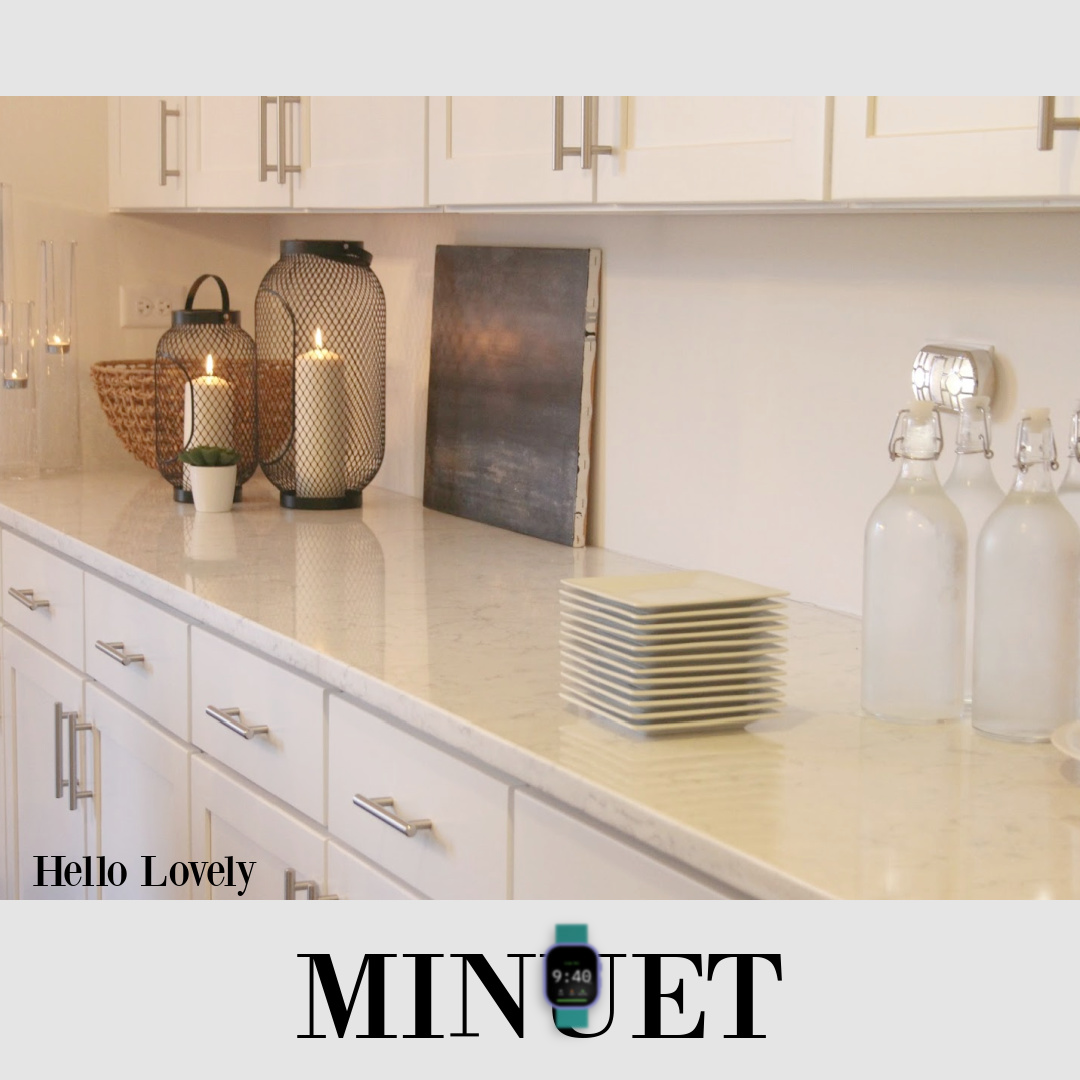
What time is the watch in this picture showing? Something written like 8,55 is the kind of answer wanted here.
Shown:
9,40
